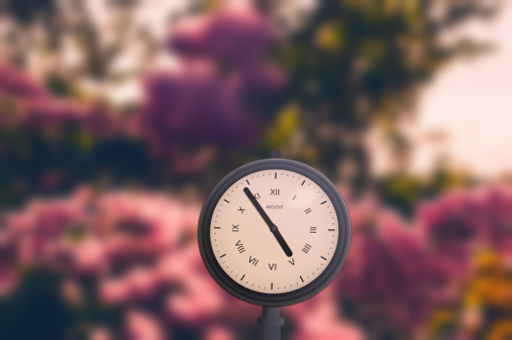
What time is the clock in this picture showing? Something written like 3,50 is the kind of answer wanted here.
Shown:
4,54
